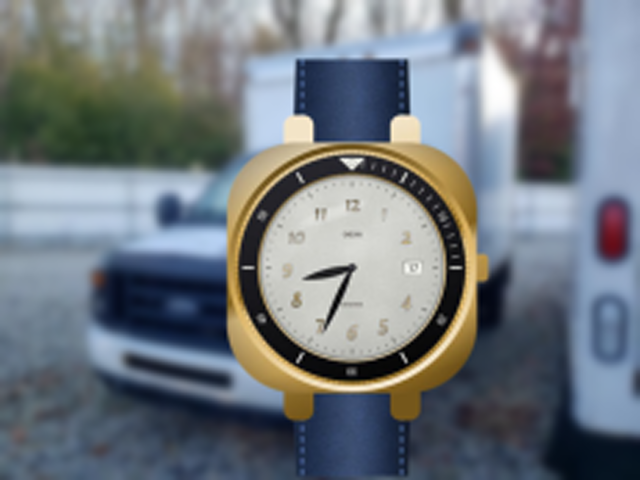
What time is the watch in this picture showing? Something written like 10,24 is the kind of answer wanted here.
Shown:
8,34
